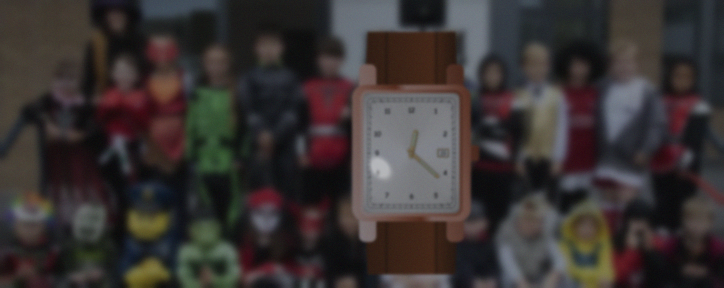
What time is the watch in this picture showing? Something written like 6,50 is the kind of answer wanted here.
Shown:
12,22
